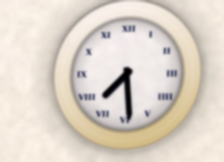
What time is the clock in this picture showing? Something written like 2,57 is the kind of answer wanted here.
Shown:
7,29
